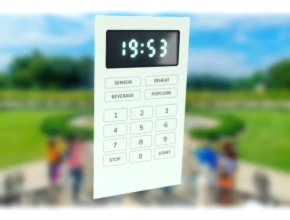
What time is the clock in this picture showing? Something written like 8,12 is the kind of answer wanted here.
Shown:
19,53
